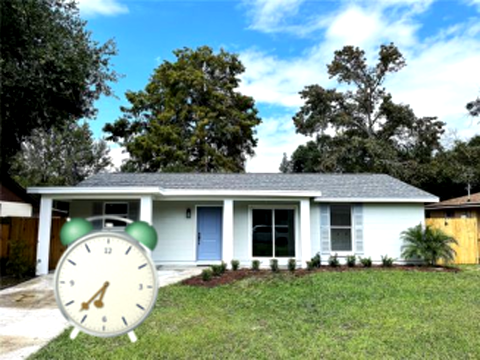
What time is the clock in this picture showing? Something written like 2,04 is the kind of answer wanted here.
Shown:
6,37
